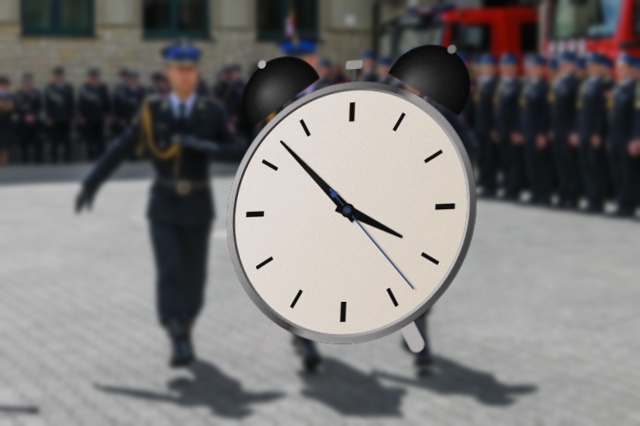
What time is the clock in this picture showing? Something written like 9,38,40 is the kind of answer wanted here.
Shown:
3,52,23
